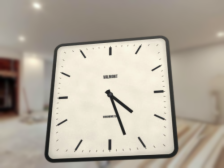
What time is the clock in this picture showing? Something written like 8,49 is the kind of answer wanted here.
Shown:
4,27
